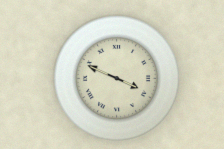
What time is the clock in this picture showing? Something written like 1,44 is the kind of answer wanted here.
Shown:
3,49
